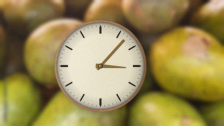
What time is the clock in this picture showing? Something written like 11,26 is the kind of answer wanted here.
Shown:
3,07
